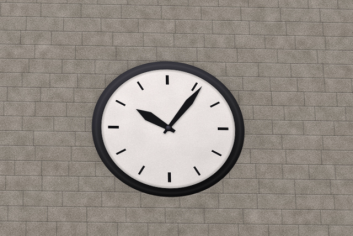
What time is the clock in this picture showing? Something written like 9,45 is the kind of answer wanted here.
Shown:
10,06
